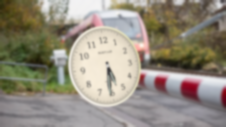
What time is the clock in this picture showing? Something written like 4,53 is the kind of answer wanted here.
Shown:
5,31
